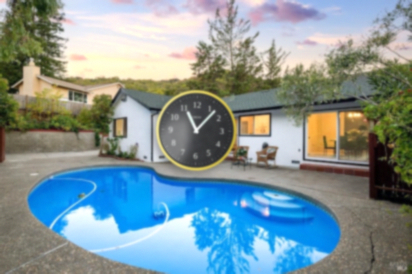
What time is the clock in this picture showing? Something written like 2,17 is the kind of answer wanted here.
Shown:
11,07
